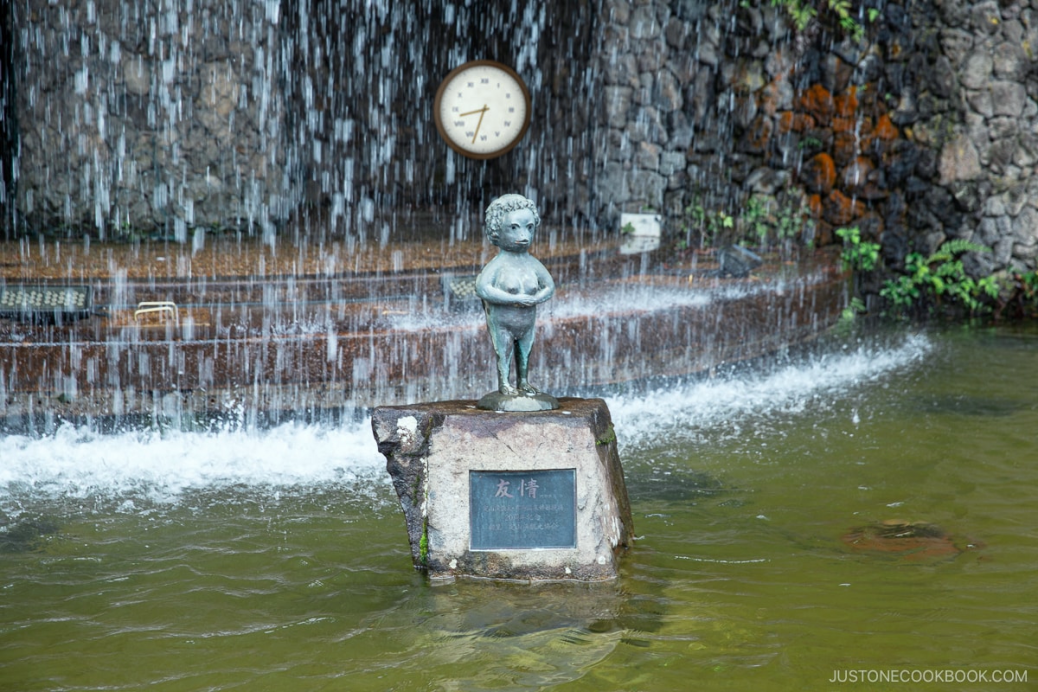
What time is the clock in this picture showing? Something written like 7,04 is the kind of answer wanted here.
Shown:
8,33
